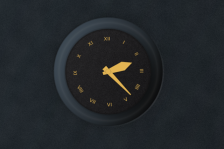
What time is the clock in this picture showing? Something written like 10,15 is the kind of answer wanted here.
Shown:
2,23
